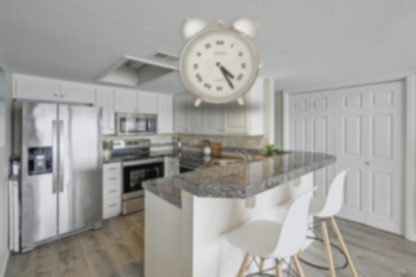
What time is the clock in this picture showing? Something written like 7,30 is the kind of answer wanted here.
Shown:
4,25
